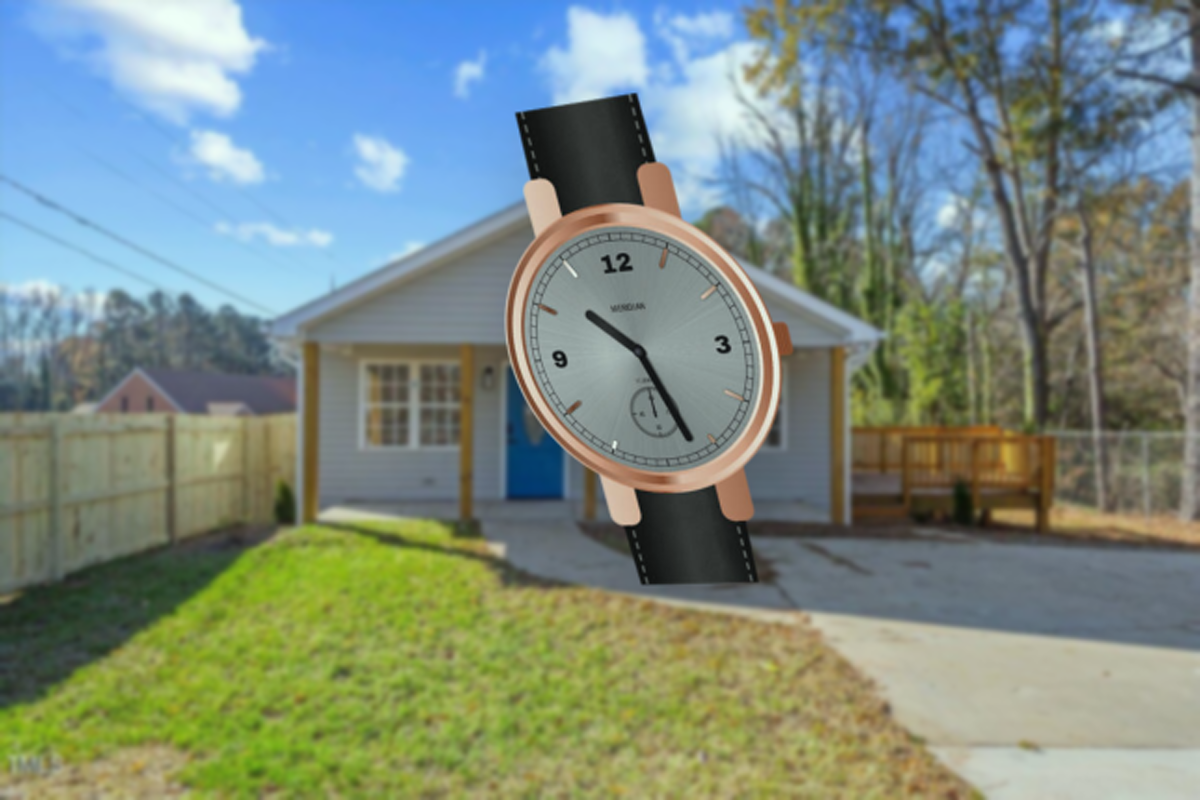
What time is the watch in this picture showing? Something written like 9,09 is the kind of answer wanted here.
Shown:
10,27
